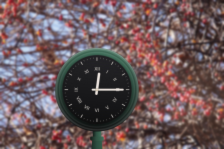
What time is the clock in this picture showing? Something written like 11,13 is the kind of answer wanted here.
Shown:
12,15
